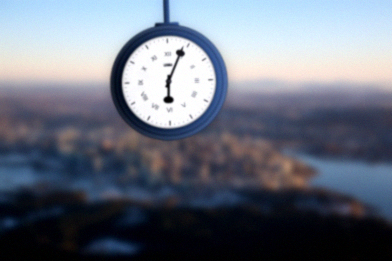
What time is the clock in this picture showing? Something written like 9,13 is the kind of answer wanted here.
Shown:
6,04
